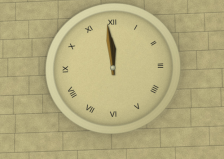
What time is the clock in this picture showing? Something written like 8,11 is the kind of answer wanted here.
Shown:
11,59
